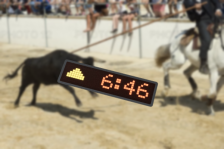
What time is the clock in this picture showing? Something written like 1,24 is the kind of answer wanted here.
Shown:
6,46
